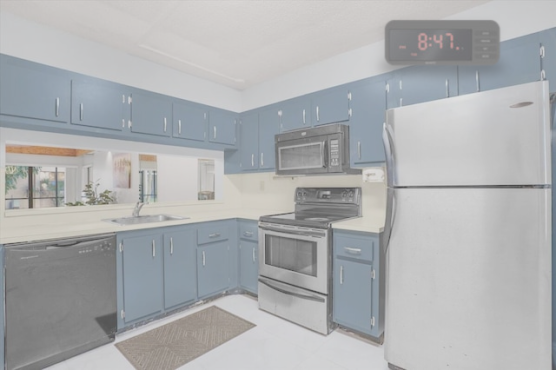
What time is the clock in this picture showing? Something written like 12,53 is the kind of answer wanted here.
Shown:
8,47
